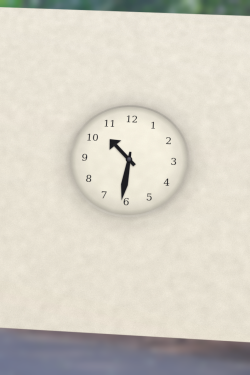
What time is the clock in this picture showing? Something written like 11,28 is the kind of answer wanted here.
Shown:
10,31
